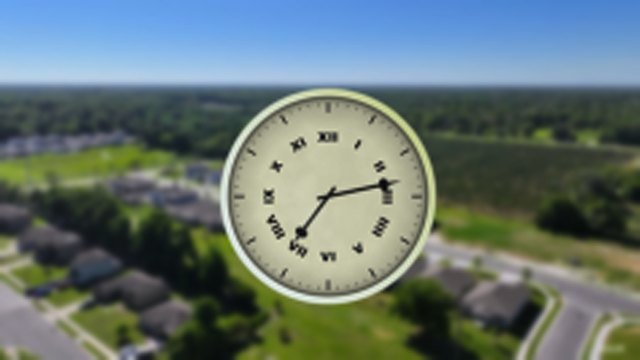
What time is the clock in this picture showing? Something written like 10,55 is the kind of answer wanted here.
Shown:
7,13
